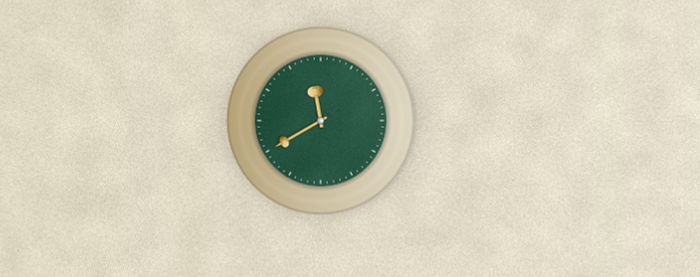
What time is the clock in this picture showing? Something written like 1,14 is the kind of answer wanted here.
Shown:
11,40
